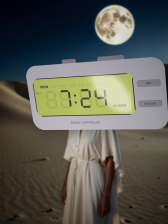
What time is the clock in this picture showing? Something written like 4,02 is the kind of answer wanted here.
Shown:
7,24
